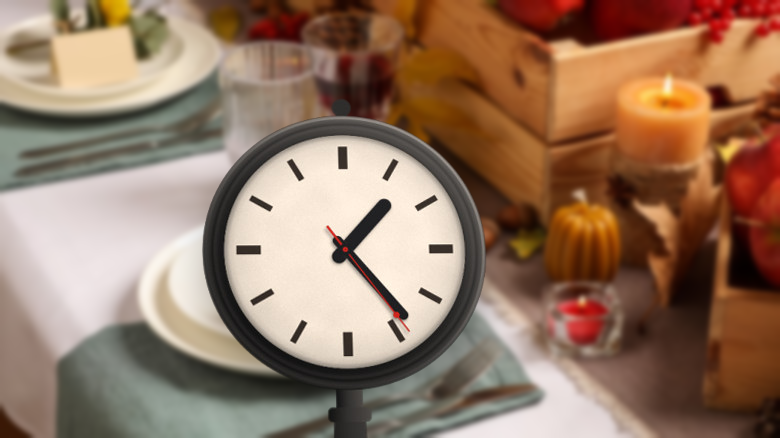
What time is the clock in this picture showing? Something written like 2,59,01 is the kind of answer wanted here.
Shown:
1,23,24
